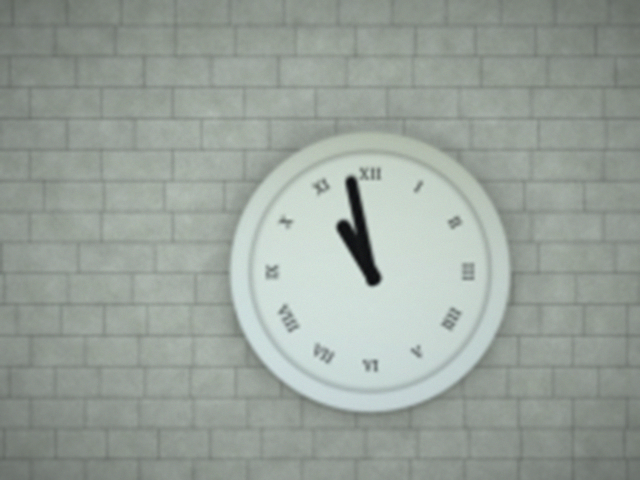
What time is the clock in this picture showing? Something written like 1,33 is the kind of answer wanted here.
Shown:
10,58
